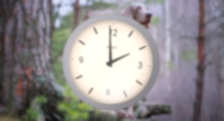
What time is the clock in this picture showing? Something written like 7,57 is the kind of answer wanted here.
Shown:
1,59
